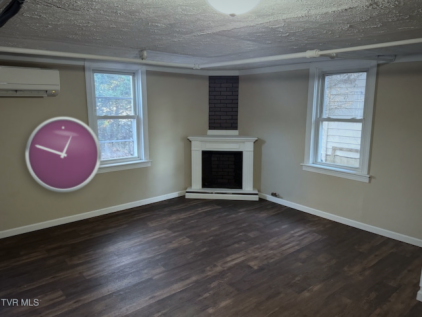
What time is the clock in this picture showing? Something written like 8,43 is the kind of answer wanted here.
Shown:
12,48
